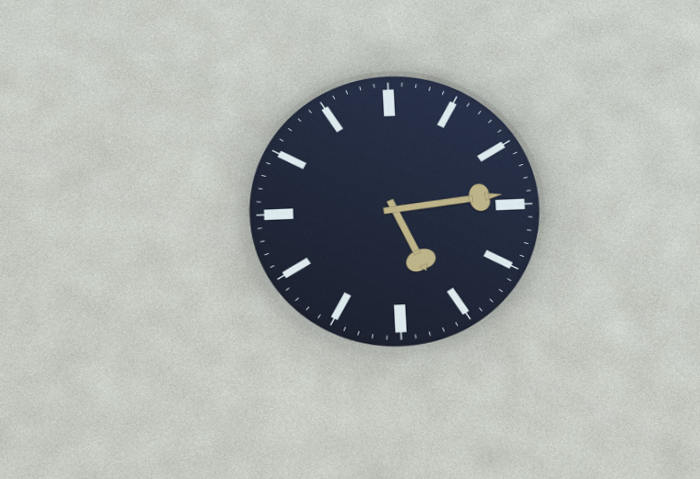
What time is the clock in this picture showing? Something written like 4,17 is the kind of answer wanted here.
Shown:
5,14
